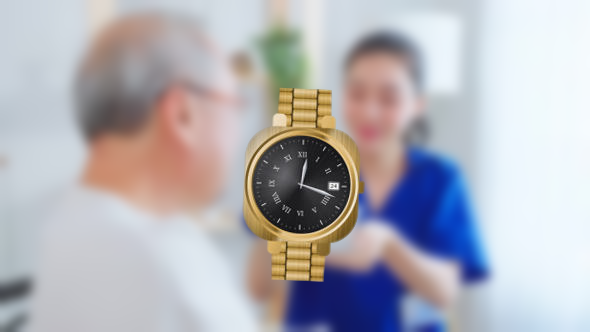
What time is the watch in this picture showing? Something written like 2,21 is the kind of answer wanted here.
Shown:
12,18
